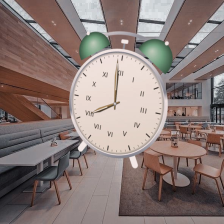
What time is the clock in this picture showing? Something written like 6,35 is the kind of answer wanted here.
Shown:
7,59
